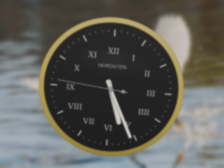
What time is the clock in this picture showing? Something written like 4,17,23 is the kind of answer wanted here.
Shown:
5,25,46
